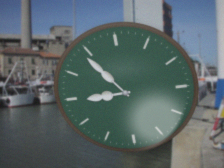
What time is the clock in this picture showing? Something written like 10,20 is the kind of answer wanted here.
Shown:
8,54
